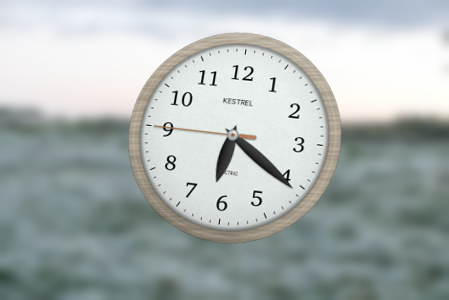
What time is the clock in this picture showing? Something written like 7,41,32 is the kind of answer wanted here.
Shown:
6,20,45
